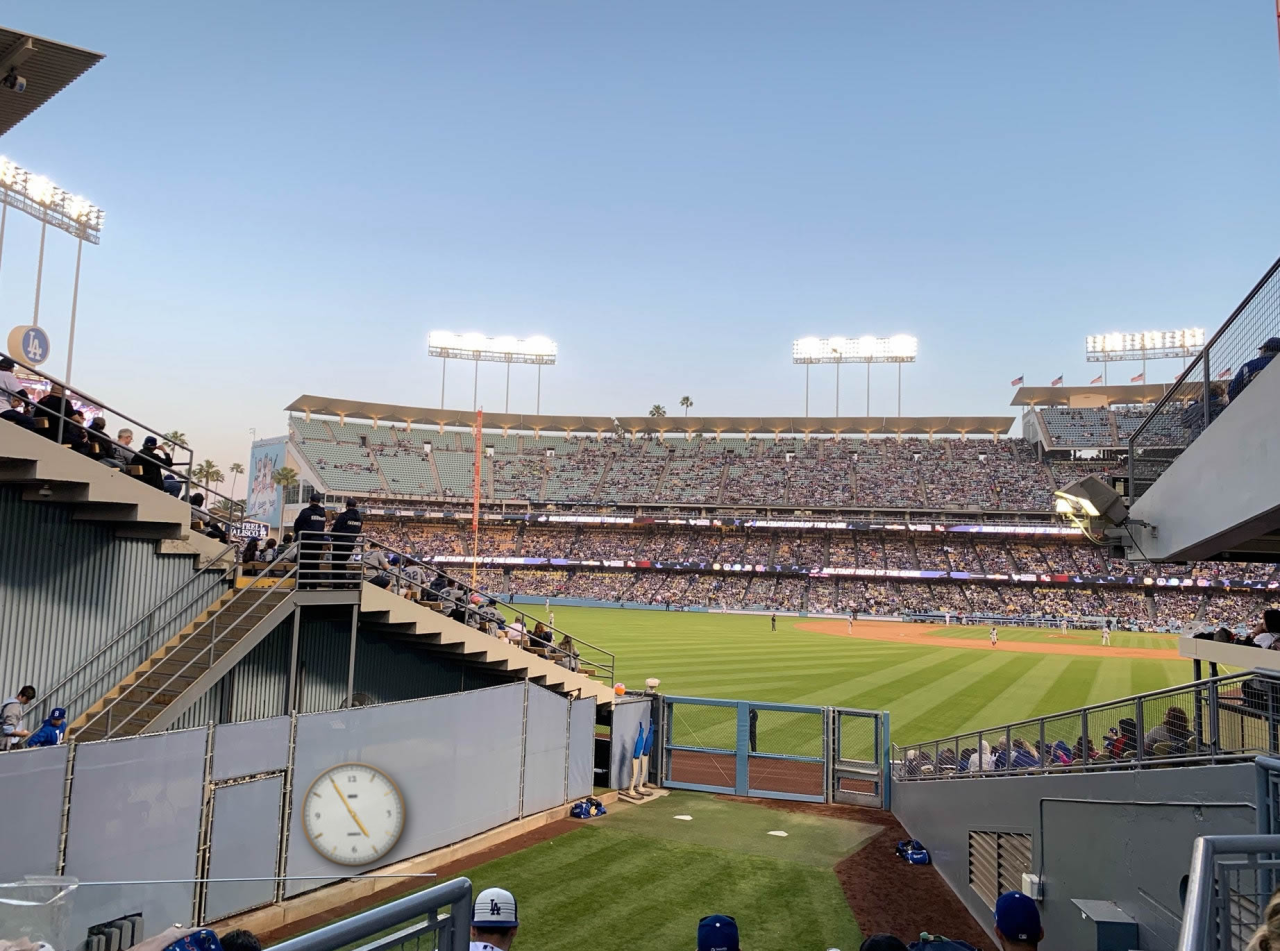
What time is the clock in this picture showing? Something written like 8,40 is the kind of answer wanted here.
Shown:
4,55
